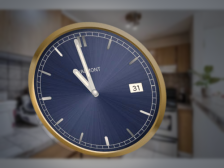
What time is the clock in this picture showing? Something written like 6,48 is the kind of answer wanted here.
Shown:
10,59
